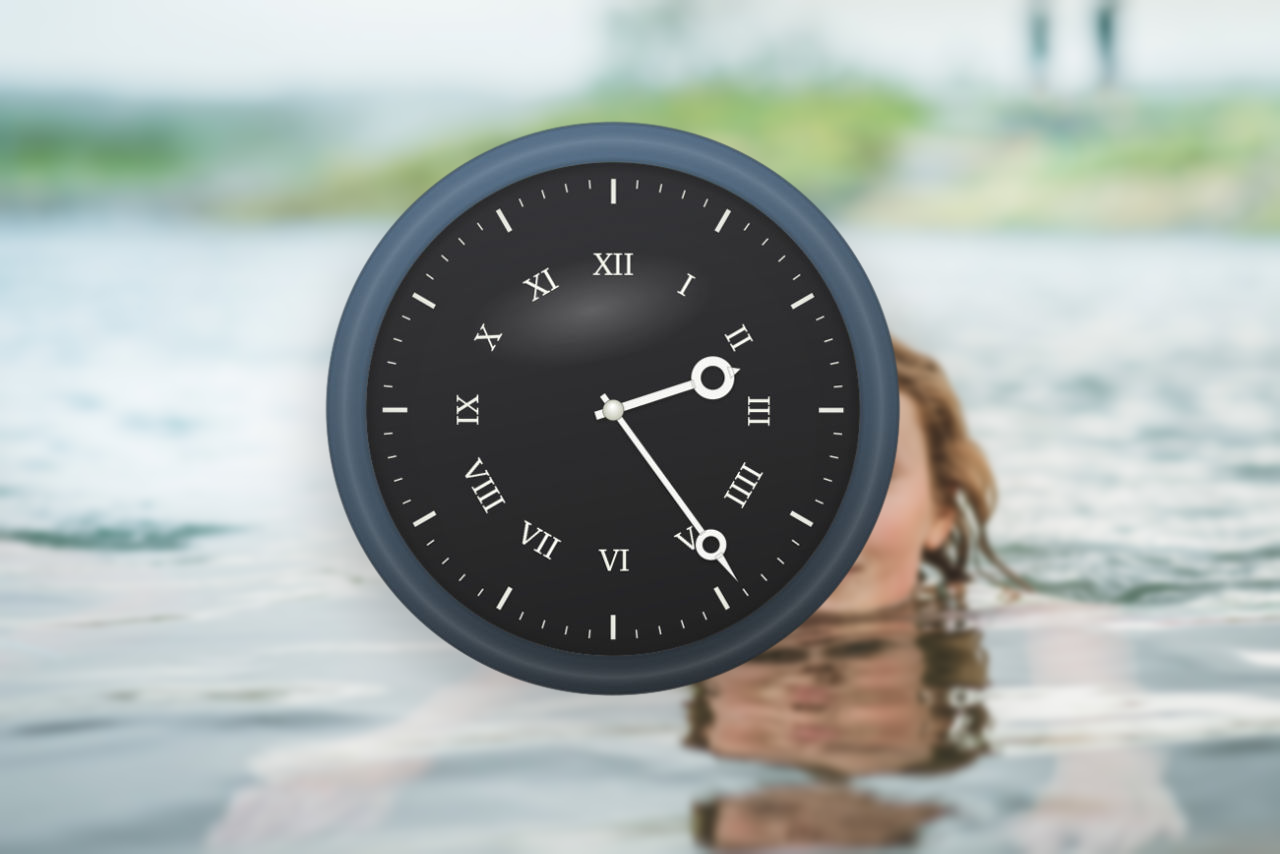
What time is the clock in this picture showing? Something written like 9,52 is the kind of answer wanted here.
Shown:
2,24
